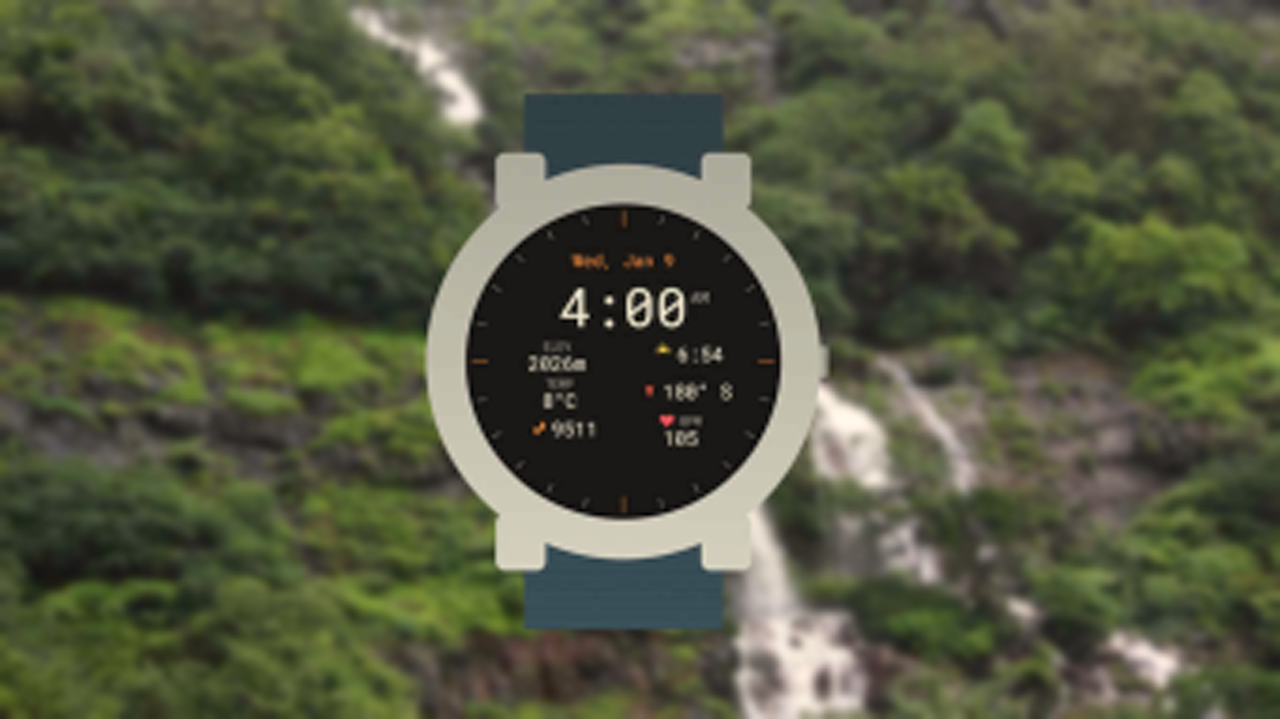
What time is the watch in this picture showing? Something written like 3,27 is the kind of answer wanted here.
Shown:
4,00
